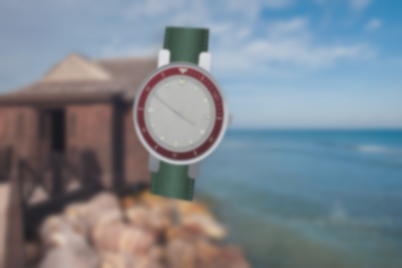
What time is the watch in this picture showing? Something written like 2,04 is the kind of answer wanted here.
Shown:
3,50
